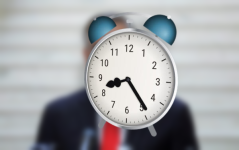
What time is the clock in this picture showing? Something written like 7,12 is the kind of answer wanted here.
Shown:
8,24
